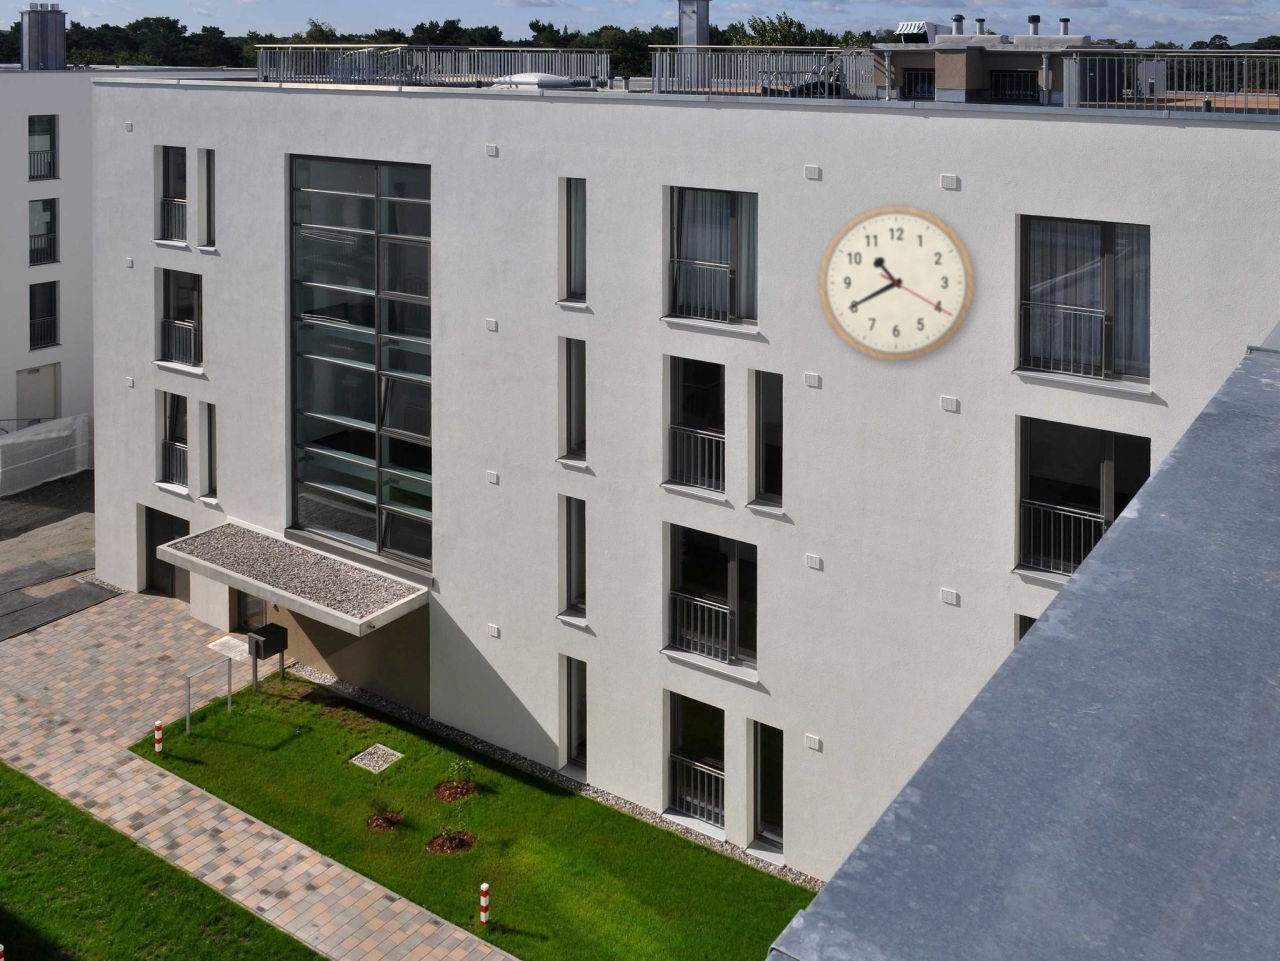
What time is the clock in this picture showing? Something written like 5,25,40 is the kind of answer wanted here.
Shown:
10,40,20
